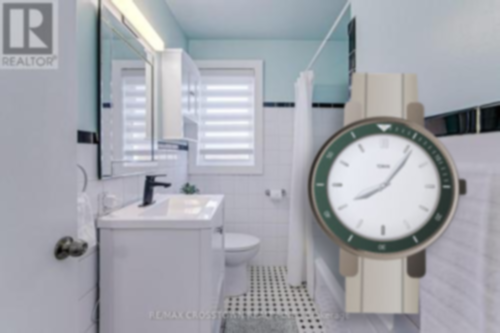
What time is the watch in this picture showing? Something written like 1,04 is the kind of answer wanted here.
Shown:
8,06
